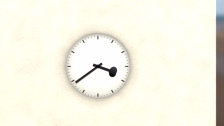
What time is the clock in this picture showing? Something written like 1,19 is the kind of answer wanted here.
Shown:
3,39
